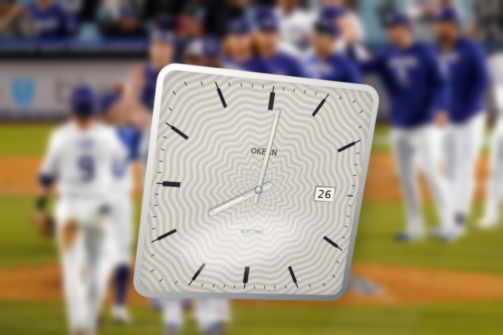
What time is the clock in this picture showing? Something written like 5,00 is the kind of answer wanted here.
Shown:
8,01
